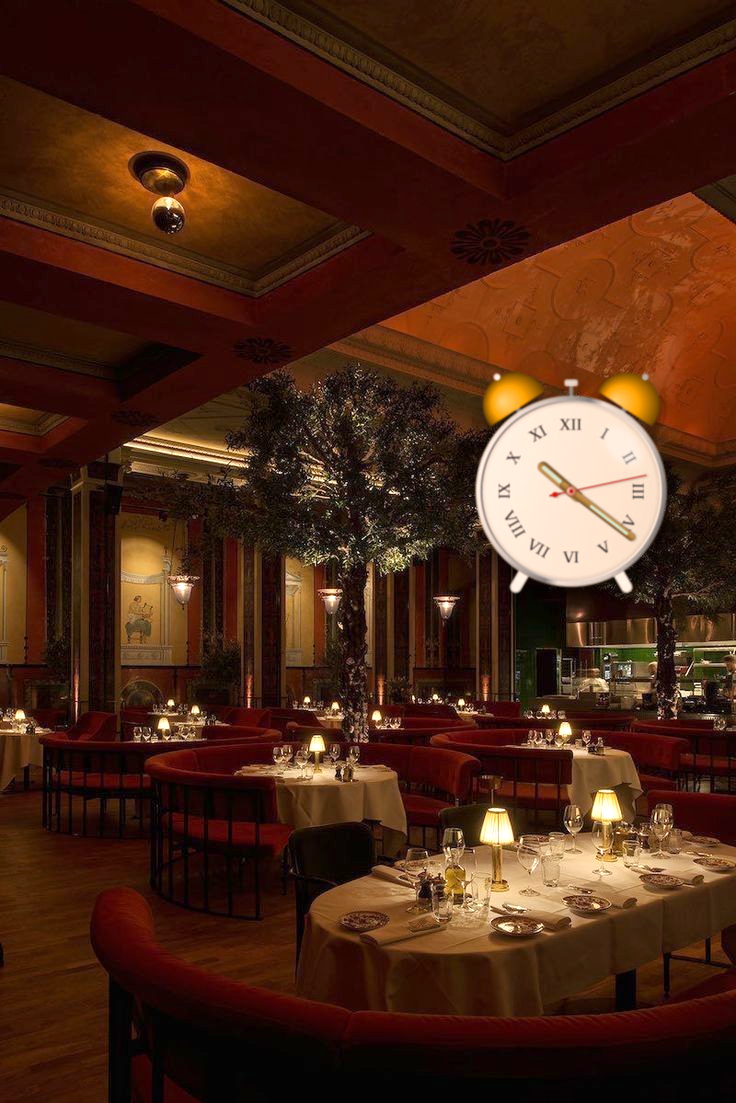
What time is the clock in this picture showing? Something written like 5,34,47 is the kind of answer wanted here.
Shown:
10,21,13
